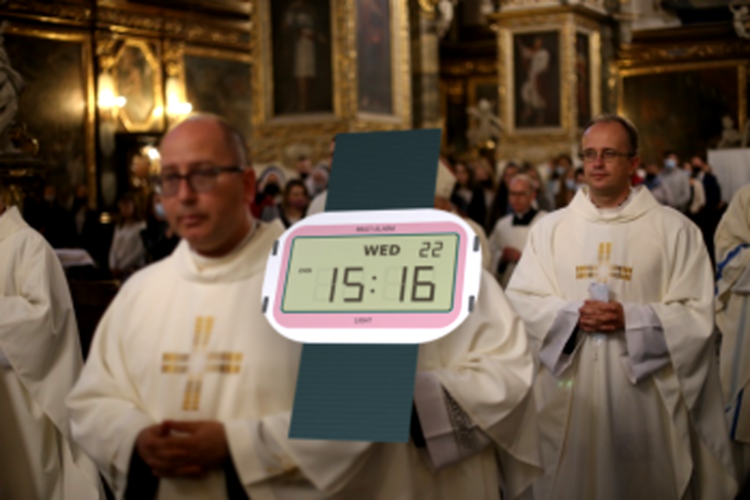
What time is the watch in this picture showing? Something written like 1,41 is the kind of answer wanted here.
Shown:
15,16
